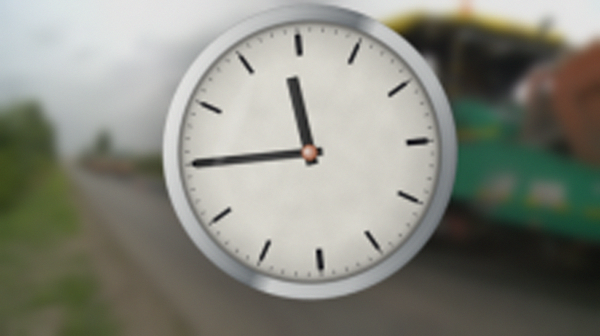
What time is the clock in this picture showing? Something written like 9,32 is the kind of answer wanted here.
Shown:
11,45
